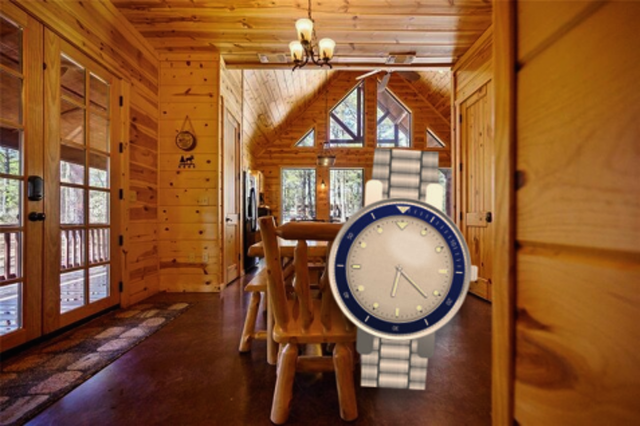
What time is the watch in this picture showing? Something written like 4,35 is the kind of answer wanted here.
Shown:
6,22
